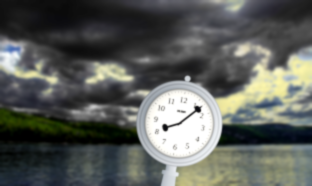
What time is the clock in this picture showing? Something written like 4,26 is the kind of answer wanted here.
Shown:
8,07
